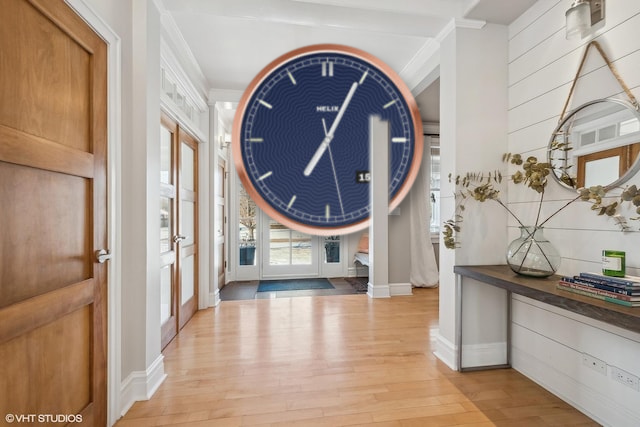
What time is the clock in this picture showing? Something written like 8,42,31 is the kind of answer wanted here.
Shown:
7,04,28
